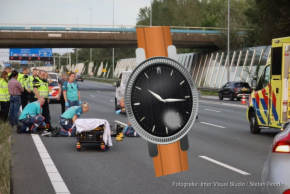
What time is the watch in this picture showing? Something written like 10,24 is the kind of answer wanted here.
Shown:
10,16
